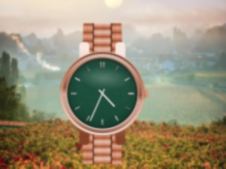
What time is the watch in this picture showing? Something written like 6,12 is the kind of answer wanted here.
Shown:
4,34
